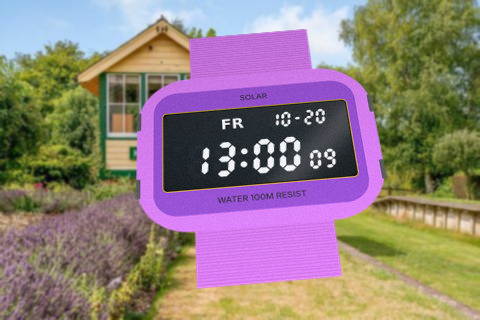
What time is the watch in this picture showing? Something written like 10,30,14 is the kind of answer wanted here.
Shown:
13,00,09
